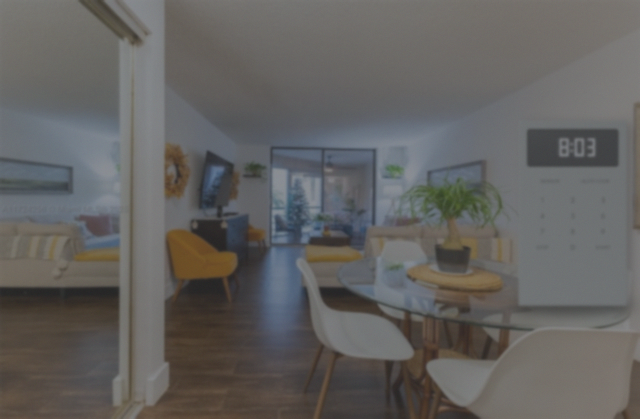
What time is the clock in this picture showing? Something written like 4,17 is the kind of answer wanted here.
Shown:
8,03
